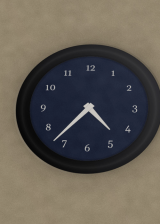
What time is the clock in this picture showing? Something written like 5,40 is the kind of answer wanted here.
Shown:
4,37
